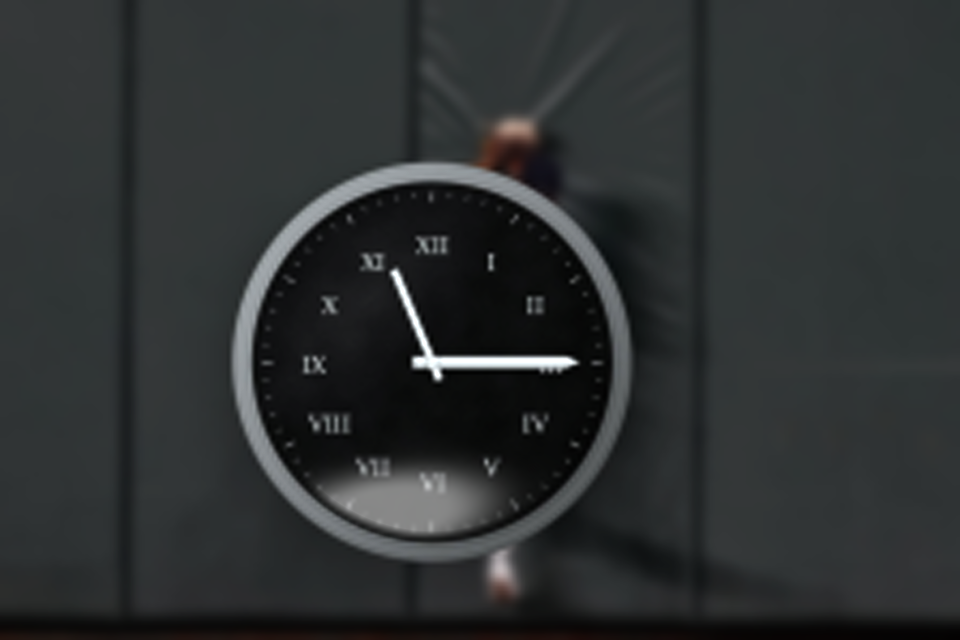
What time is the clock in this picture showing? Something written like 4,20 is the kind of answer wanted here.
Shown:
11,15
